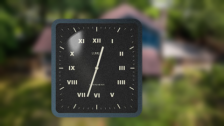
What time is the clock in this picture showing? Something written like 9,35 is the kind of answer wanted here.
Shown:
12,33
